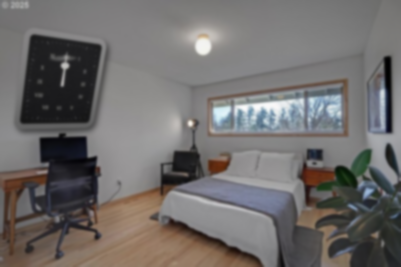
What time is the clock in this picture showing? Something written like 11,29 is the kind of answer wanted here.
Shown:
12,00
